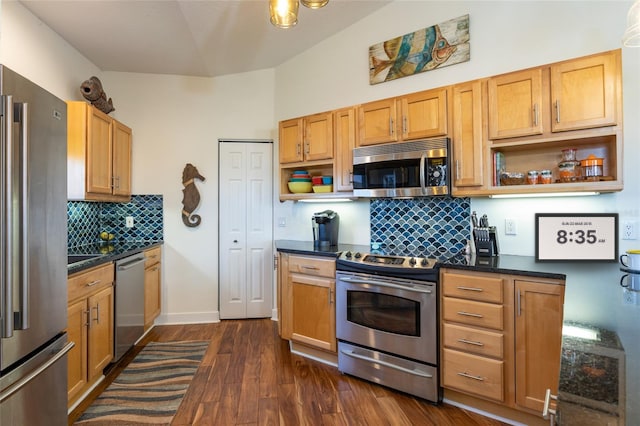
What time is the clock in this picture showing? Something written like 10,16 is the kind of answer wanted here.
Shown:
8,35
